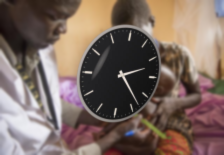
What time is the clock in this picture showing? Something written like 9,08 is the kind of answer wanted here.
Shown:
2,23
